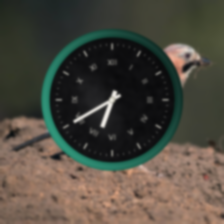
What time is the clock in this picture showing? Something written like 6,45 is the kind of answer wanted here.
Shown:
6,40
